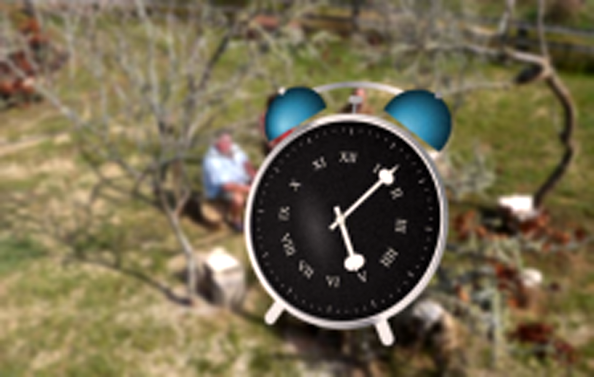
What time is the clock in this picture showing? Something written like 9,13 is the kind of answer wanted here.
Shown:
5,07
